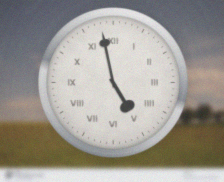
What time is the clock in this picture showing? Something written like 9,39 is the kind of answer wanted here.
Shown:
4,58
